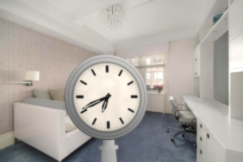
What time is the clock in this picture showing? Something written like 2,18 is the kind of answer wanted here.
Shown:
6,41
